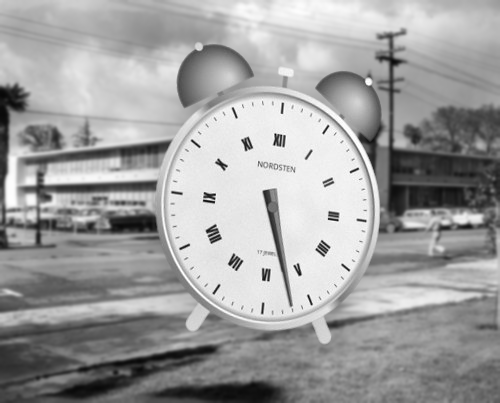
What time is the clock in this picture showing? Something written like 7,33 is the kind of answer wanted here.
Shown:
5,27
